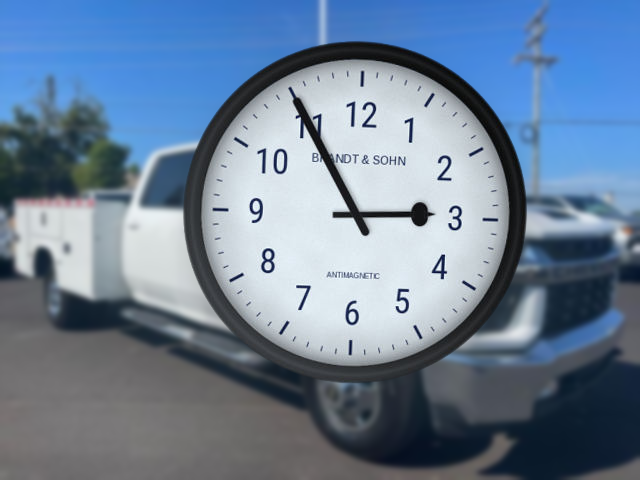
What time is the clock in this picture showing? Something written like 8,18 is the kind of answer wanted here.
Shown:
2,55
